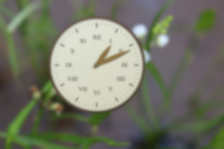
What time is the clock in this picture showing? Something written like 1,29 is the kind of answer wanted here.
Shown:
1,11
